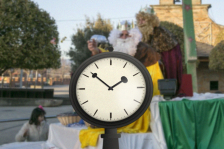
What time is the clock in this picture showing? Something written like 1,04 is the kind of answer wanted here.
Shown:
1,52
